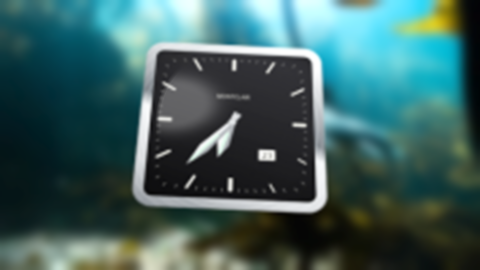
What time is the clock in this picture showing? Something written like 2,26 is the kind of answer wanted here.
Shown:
6,37
